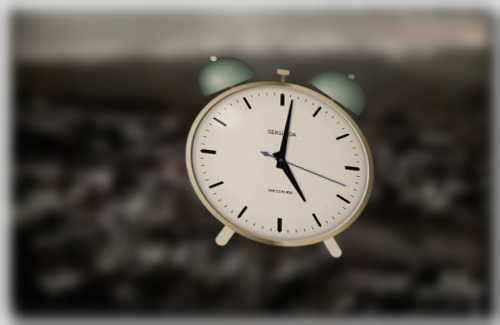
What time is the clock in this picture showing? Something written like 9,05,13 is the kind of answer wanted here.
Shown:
5,01,18
